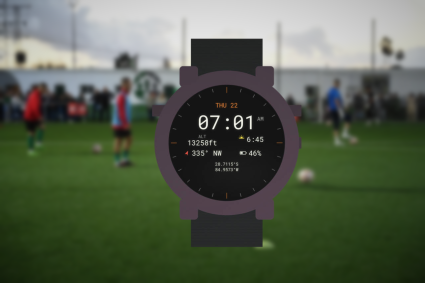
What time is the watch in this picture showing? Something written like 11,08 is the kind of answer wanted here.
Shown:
7,01
